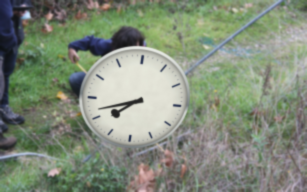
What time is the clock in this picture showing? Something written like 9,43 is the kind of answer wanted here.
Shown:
7,42
